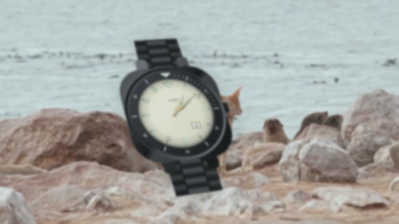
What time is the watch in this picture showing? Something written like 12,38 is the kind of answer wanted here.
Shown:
1,09
